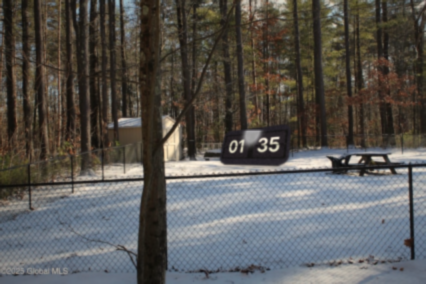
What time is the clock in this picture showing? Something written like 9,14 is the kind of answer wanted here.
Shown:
1,35
